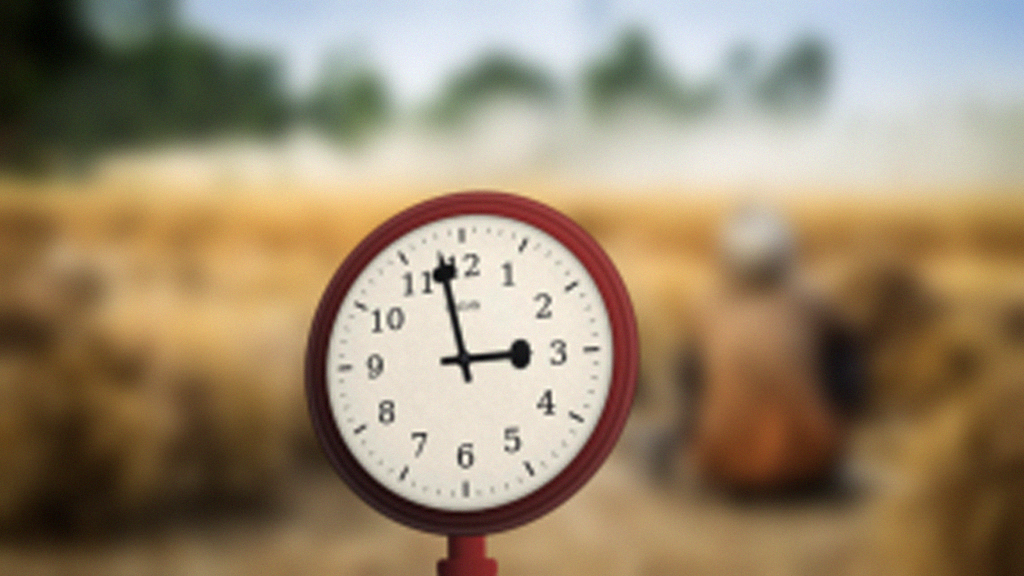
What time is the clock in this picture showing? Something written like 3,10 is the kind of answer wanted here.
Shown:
2,58
